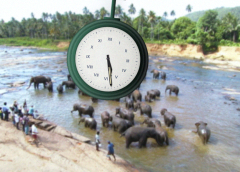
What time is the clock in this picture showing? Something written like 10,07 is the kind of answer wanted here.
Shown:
5,28
